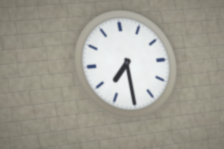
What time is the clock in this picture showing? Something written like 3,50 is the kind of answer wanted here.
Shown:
7,30
